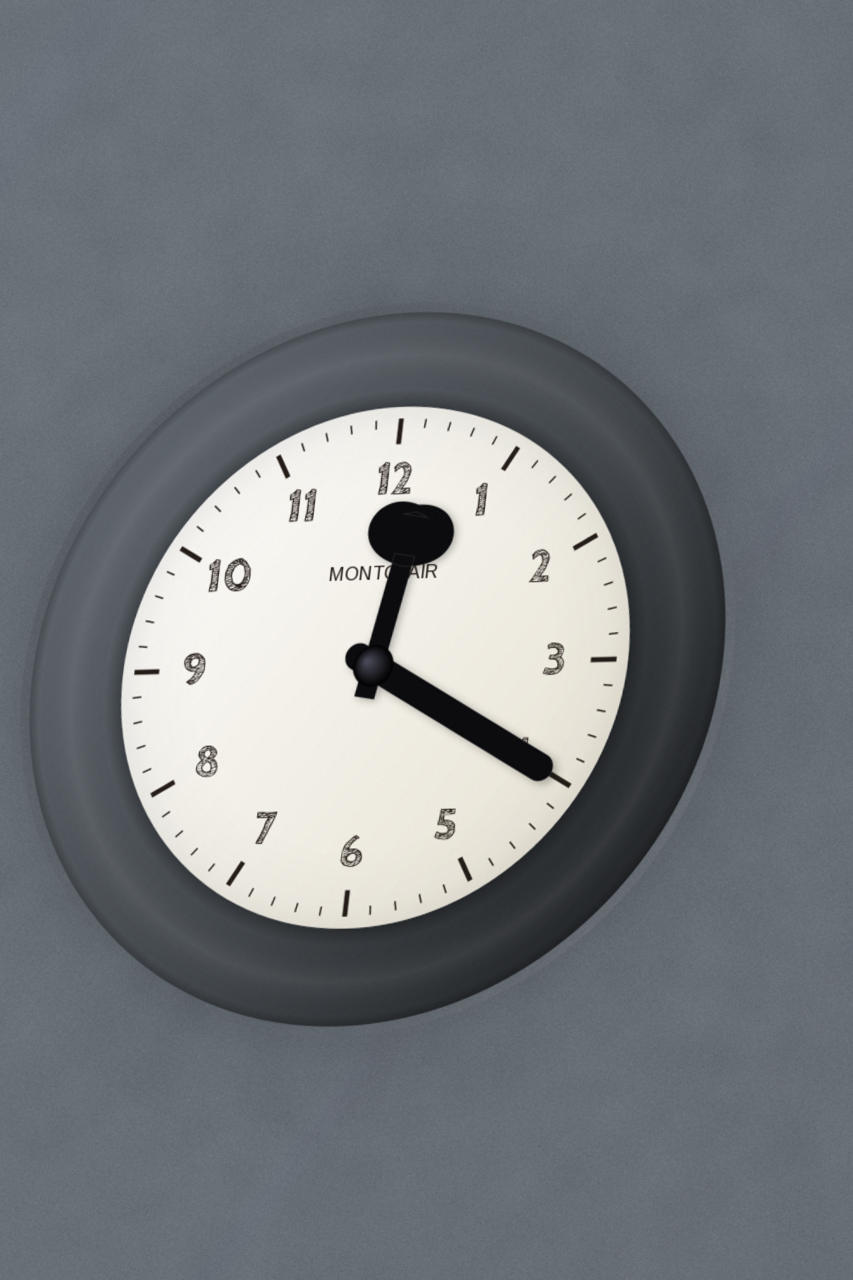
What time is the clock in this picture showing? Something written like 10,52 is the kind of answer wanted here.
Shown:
12,20
